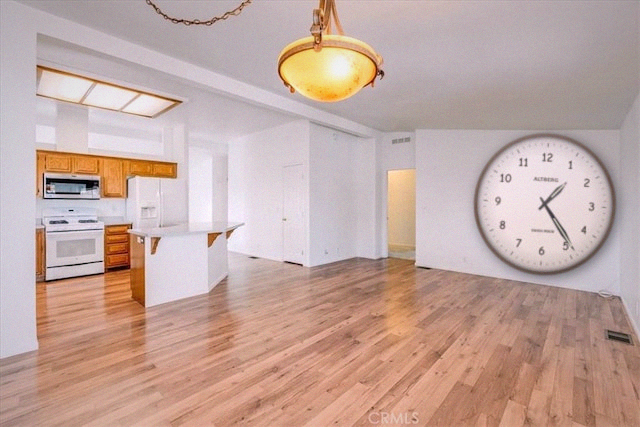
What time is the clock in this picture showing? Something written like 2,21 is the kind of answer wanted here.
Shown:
1,24
